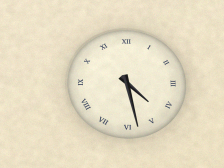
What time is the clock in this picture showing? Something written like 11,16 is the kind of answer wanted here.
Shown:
4,28
